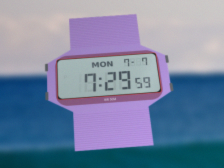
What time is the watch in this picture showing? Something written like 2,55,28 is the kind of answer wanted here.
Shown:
7,29,59
